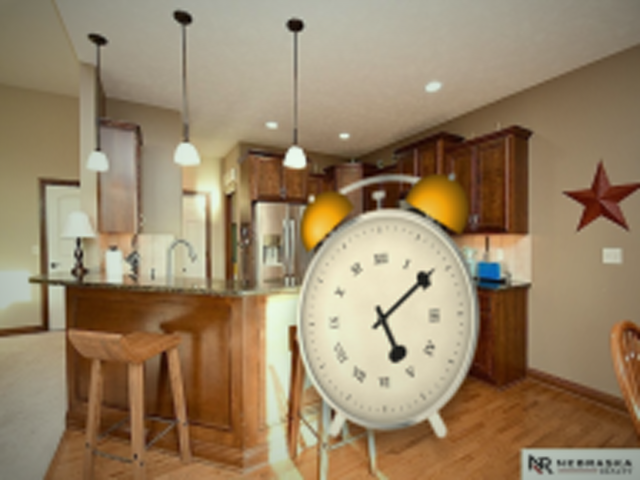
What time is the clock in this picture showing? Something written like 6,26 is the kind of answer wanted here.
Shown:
5,09
